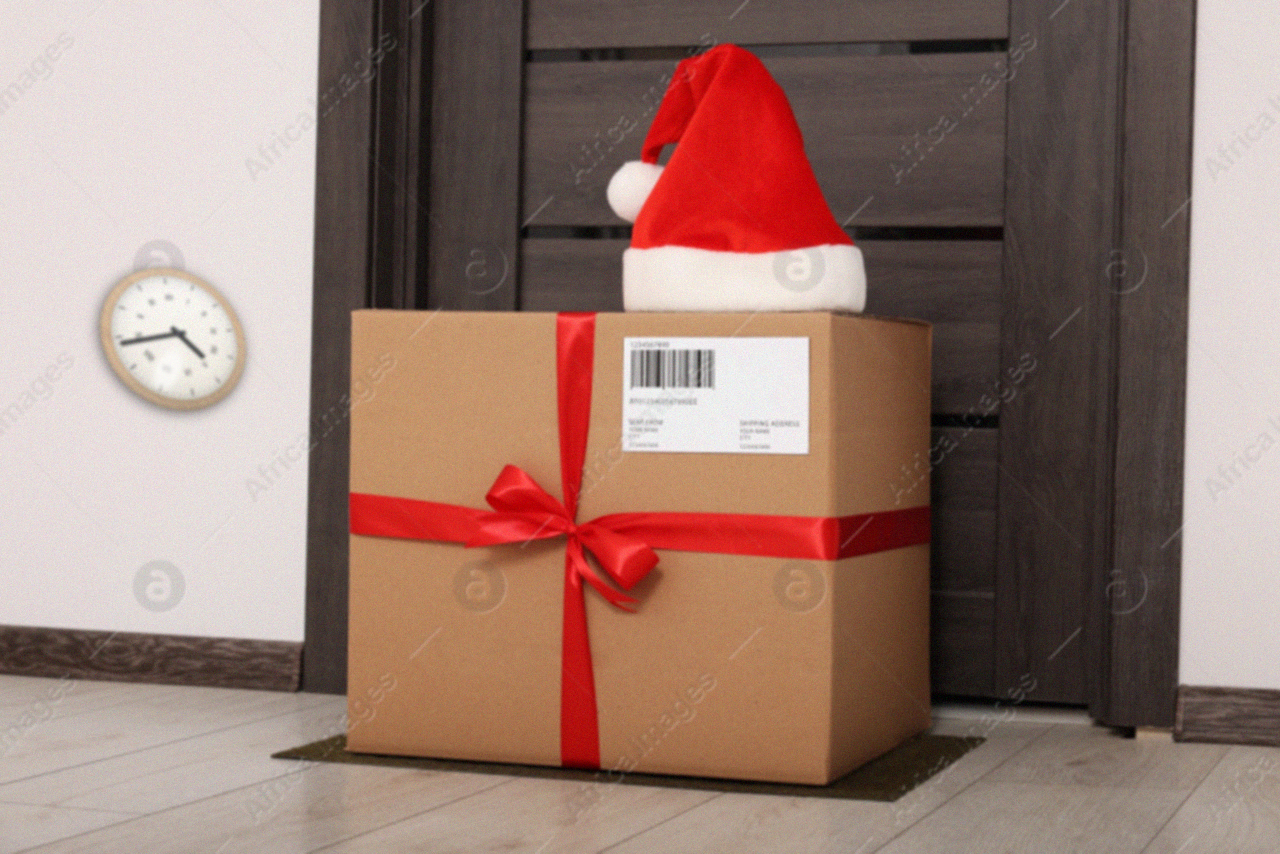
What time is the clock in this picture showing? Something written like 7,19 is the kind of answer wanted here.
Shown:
4,44
